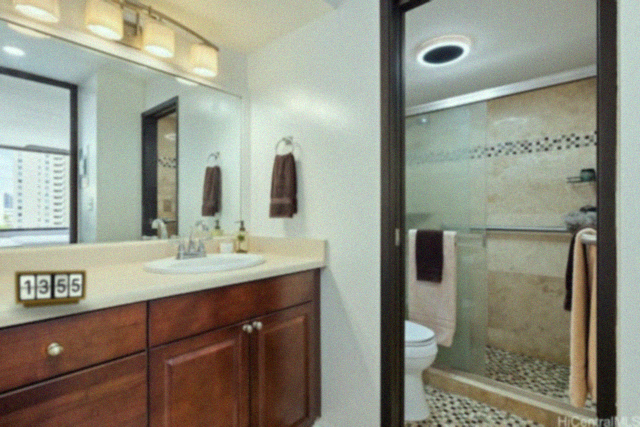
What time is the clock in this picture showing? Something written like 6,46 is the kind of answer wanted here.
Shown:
13,55
